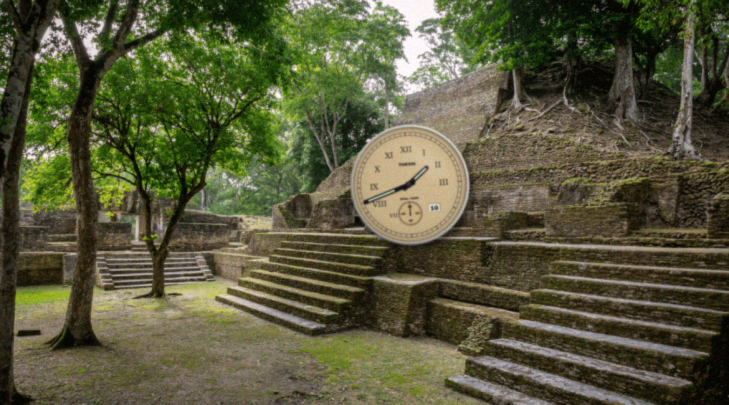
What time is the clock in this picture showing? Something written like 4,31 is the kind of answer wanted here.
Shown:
1,42
